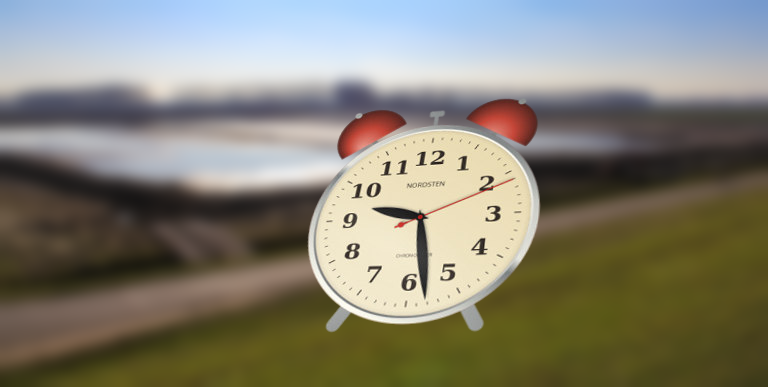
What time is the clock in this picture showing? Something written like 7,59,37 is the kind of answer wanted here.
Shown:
9,28,11
